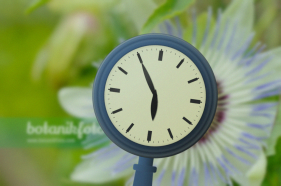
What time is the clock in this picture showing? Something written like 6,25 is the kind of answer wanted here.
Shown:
5,55
